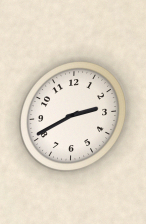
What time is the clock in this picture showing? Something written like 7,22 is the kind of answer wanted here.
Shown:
2,41
